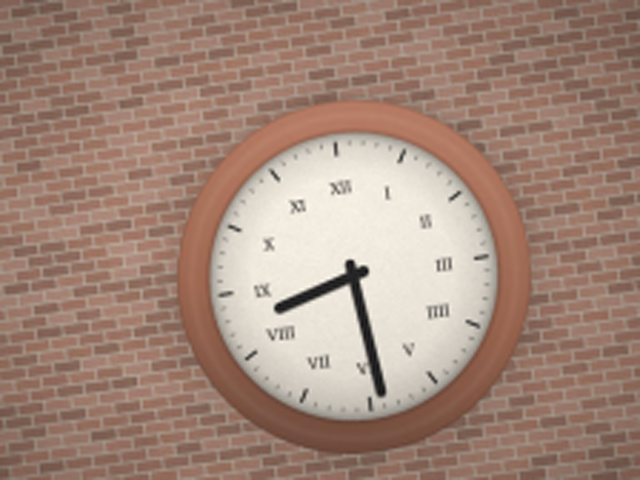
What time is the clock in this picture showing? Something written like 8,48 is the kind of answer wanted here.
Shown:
8,29
